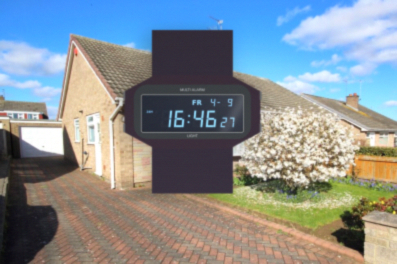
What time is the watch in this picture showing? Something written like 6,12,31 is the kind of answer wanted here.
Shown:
16,46,27
